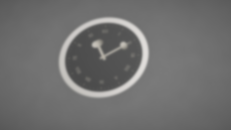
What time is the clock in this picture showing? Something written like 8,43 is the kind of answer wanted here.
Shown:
11,10
